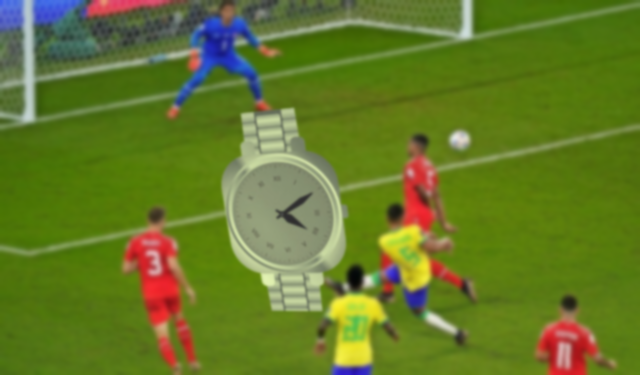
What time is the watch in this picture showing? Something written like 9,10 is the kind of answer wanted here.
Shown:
4,10
